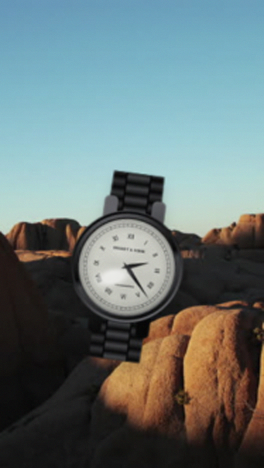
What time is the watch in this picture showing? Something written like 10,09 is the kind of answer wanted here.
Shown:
2,23
